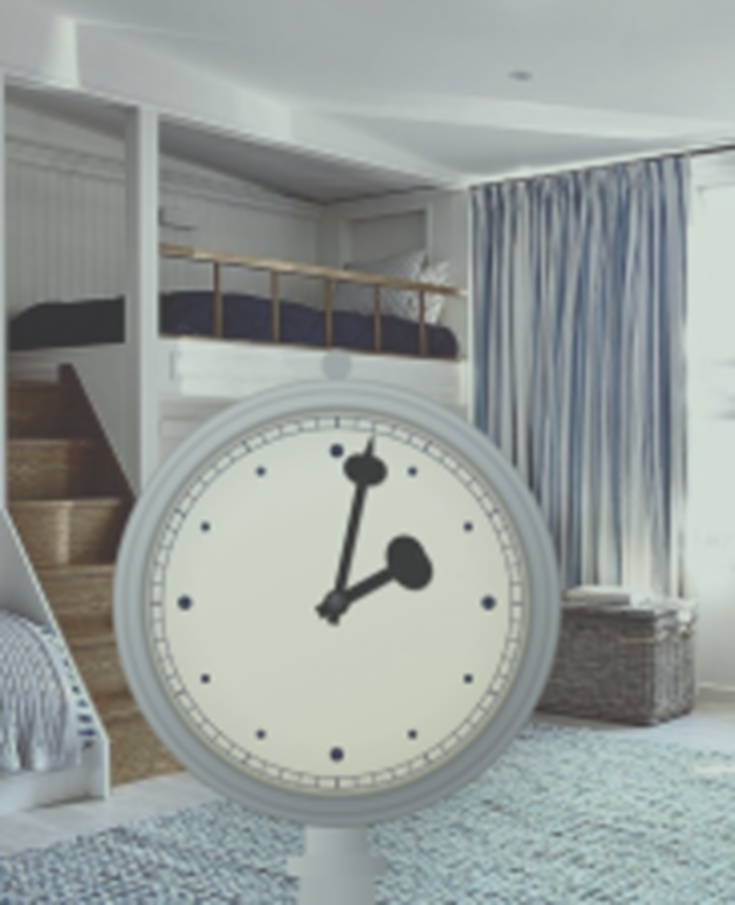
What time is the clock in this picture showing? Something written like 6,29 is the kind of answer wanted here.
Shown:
2,02
